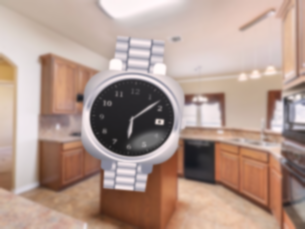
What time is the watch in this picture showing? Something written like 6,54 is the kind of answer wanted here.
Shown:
6,08
